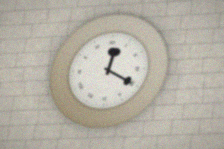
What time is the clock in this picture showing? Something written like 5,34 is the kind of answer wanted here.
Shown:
12,20
